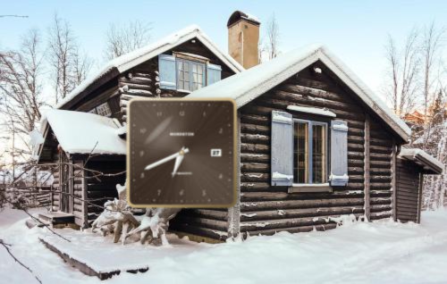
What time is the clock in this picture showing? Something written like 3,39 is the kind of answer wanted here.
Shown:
6,41
